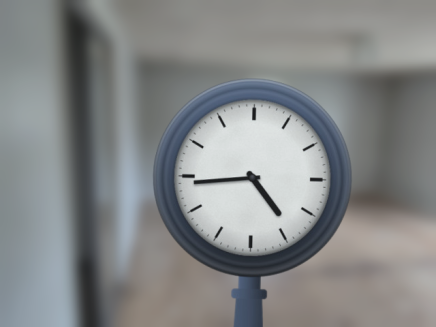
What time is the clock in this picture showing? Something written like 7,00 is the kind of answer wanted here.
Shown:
4,44
